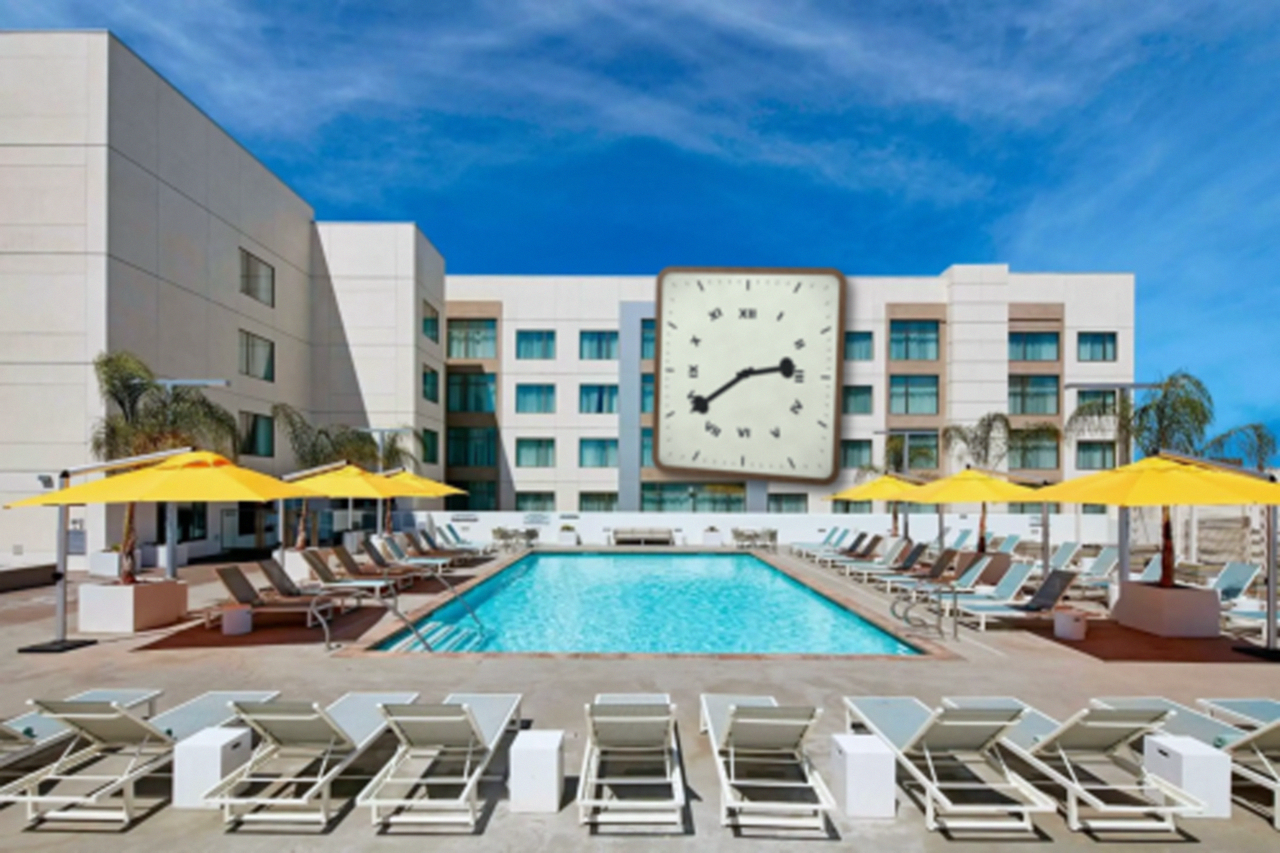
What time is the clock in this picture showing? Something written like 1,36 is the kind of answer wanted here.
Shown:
2,39
